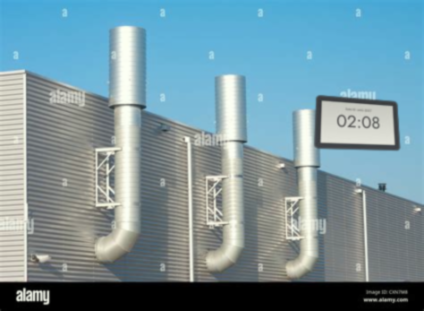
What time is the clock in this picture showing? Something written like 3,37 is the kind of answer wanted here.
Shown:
2,08
